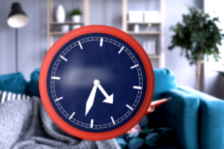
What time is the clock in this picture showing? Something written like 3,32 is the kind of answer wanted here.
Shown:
4,32
